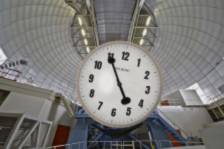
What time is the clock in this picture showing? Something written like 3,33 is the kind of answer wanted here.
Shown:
4,55
